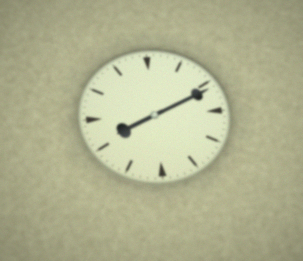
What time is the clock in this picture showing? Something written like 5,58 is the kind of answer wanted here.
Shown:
8,11
